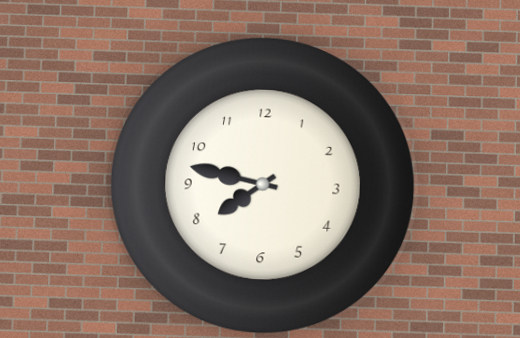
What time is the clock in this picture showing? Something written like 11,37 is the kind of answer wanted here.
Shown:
7,47
